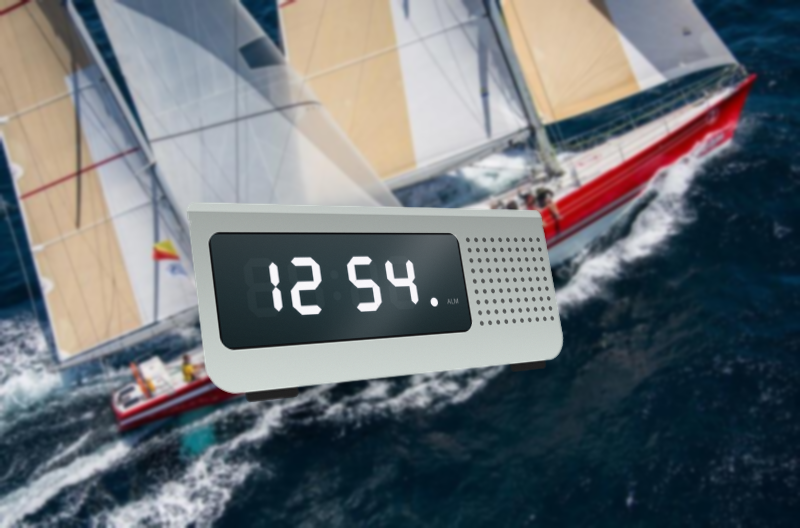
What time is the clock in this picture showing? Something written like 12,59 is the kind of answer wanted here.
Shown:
12,54
